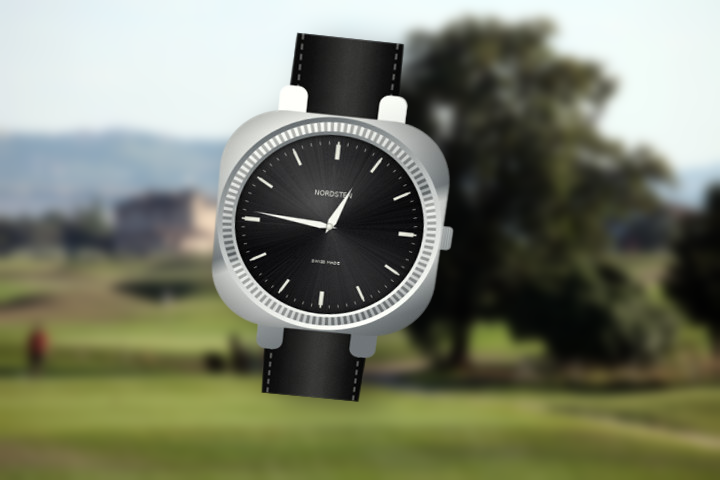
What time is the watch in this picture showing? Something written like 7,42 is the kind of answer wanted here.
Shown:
12,46
